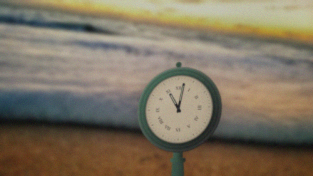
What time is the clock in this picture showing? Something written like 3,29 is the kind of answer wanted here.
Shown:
11,02
